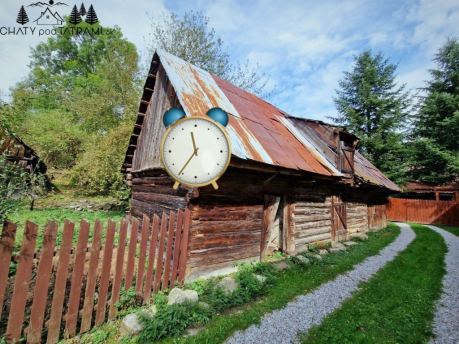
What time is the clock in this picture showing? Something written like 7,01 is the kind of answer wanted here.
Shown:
11,36
